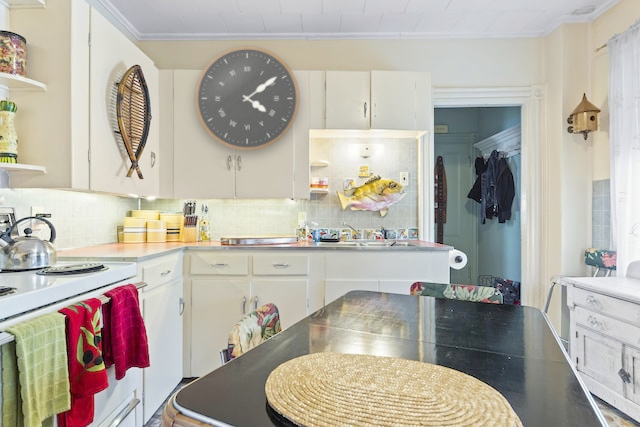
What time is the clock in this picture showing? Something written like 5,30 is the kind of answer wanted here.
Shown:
4,09
